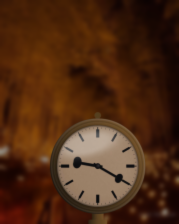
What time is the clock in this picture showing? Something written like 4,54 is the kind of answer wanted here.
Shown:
9,20
